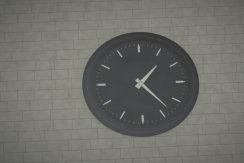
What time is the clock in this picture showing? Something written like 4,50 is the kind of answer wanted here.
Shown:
1,23
